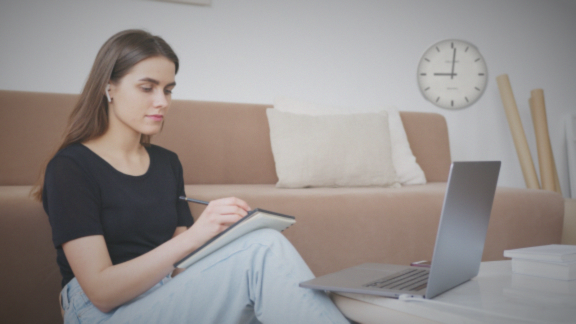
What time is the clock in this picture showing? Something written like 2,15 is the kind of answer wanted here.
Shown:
9,01
